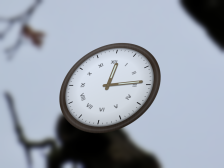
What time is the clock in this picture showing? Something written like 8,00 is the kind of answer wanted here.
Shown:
12,14
